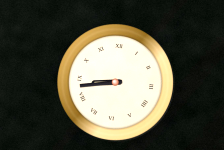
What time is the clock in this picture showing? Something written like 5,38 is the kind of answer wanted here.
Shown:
8,43
